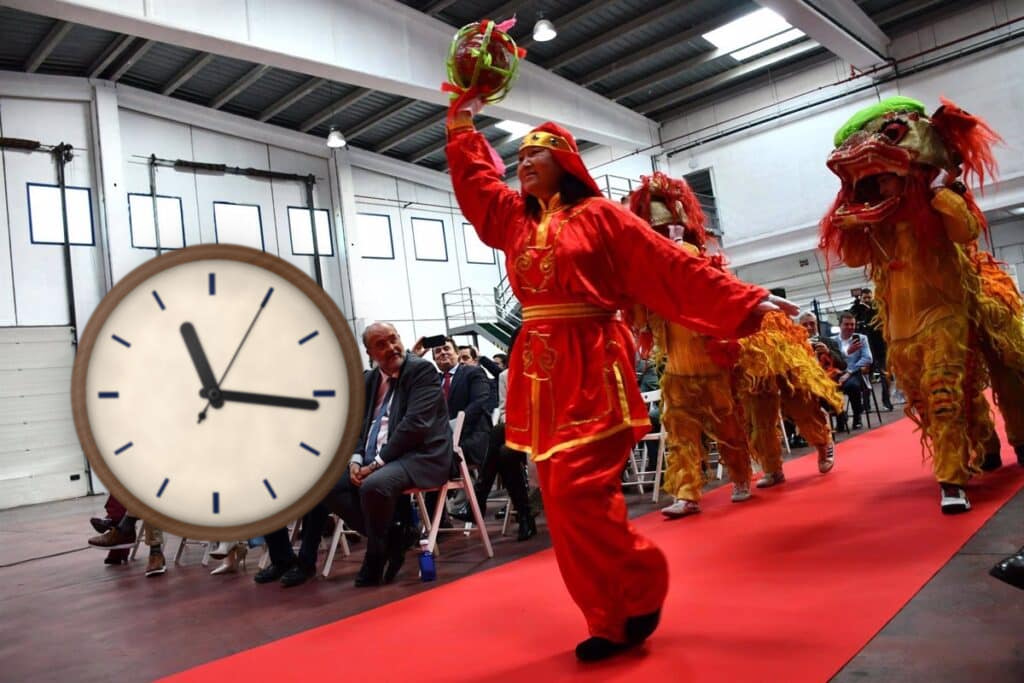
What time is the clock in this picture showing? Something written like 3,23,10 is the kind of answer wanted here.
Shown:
11,16,05
